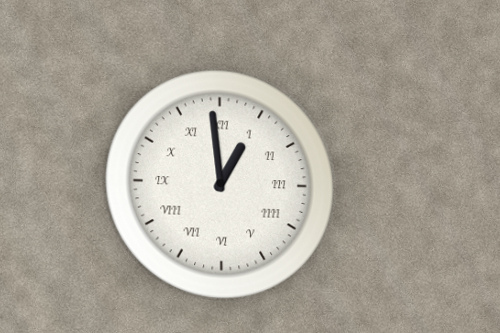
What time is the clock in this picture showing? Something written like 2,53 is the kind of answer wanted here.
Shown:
12,59
